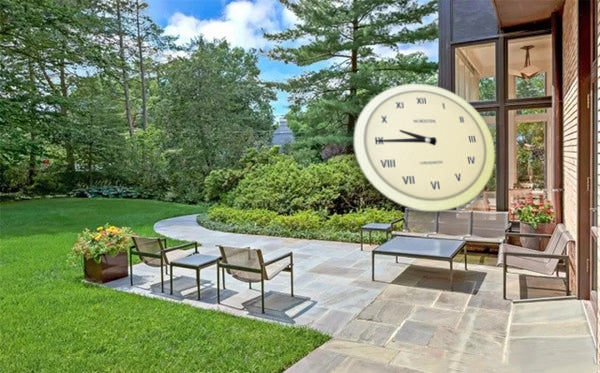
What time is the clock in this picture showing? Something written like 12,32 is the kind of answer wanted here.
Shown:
9,45
